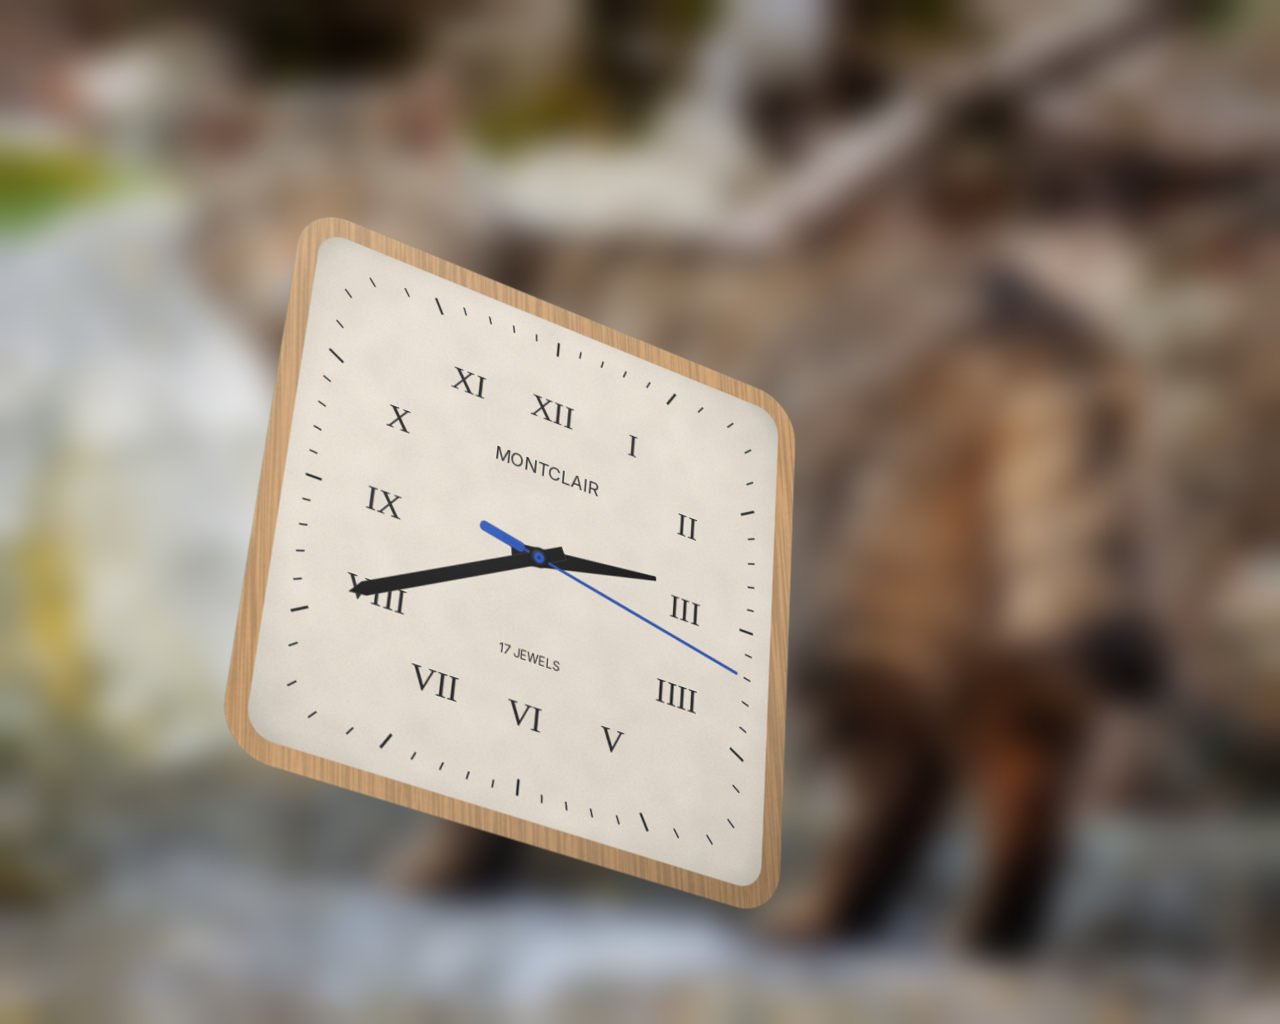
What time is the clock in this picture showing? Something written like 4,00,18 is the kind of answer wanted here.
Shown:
2,40,17
